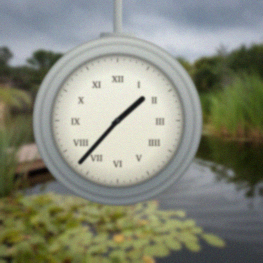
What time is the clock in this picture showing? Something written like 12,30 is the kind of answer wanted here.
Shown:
1,37
